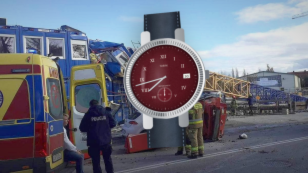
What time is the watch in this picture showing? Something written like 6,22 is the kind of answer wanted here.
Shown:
7,43
